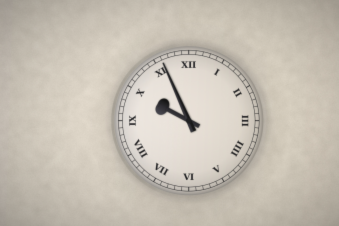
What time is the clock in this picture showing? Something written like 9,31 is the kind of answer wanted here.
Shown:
9,56
